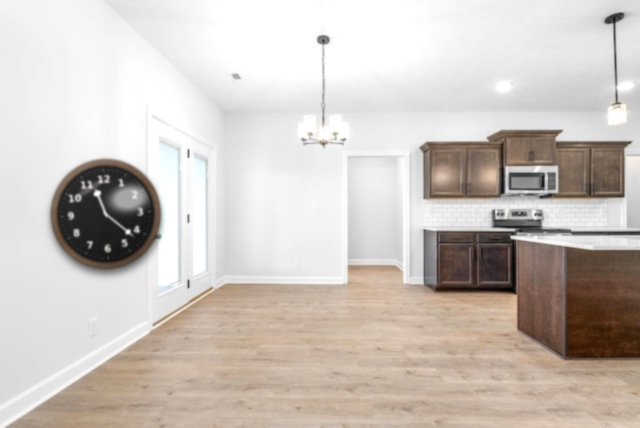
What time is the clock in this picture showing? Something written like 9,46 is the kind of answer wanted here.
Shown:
11,22
